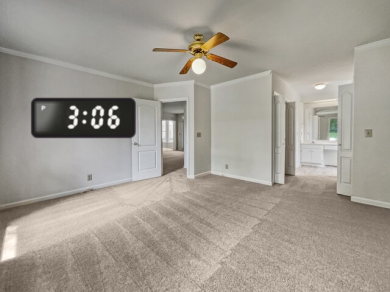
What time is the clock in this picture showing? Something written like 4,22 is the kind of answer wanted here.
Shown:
3,06
